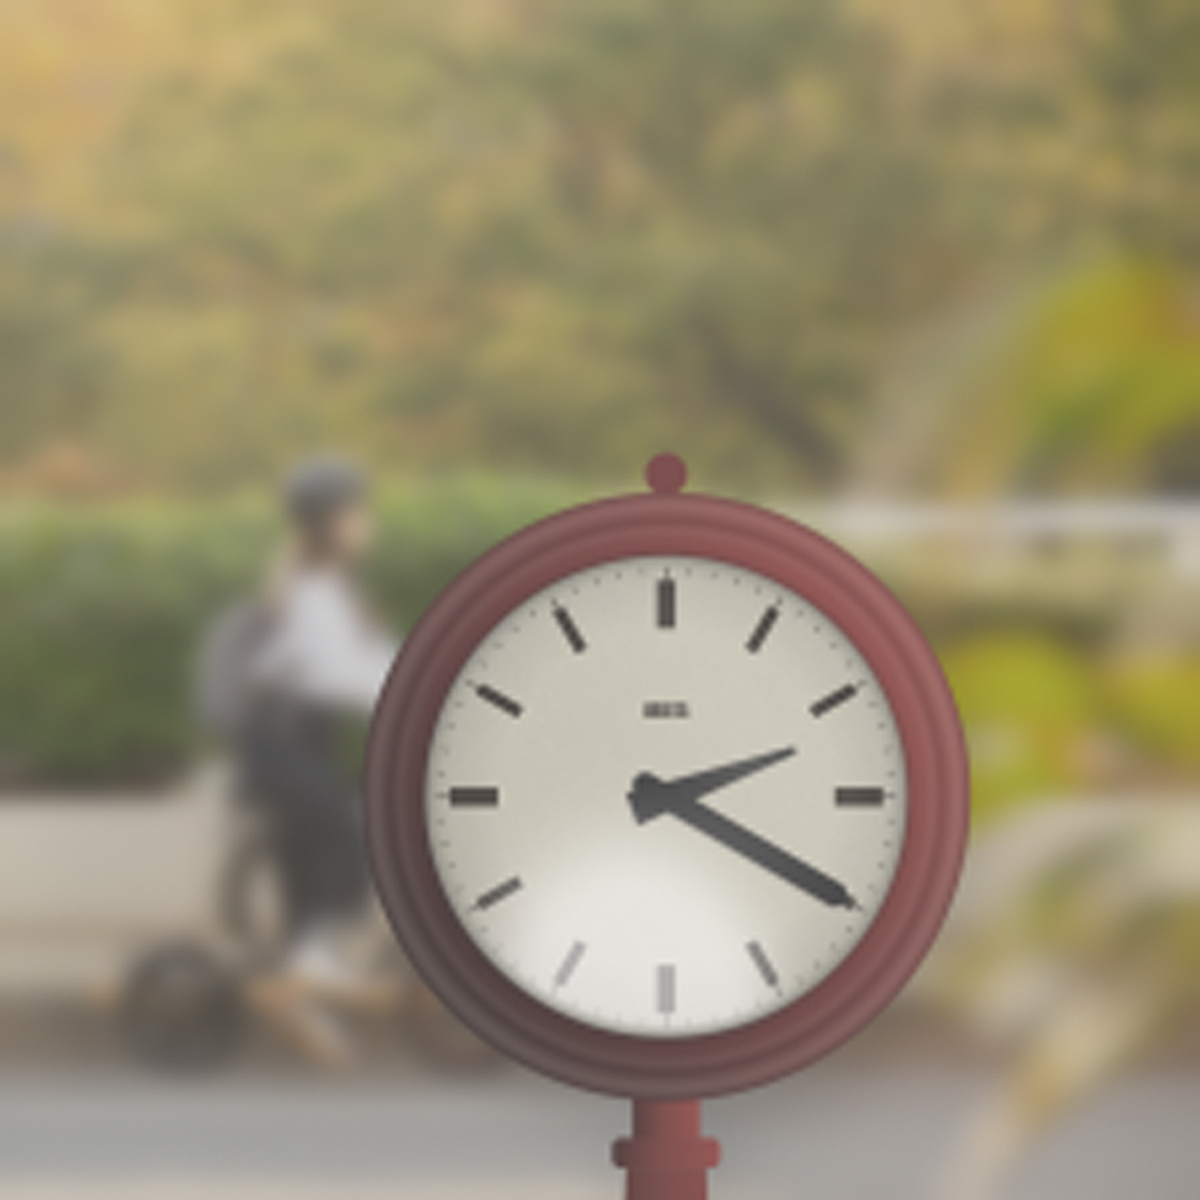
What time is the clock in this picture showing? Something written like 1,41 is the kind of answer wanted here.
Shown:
2,20
